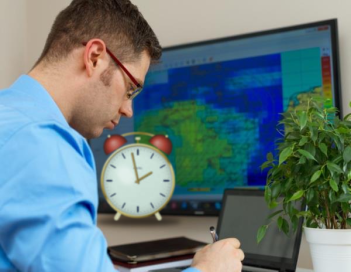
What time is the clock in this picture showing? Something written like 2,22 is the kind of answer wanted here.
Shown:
1,58
